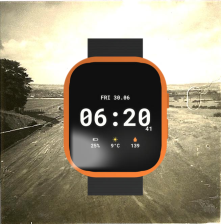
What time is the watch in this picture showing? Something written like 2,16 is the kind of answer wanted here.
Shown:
6,20
